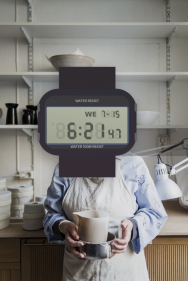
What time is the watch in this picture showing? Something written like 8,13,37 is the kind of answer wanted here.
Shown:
6,21,47
